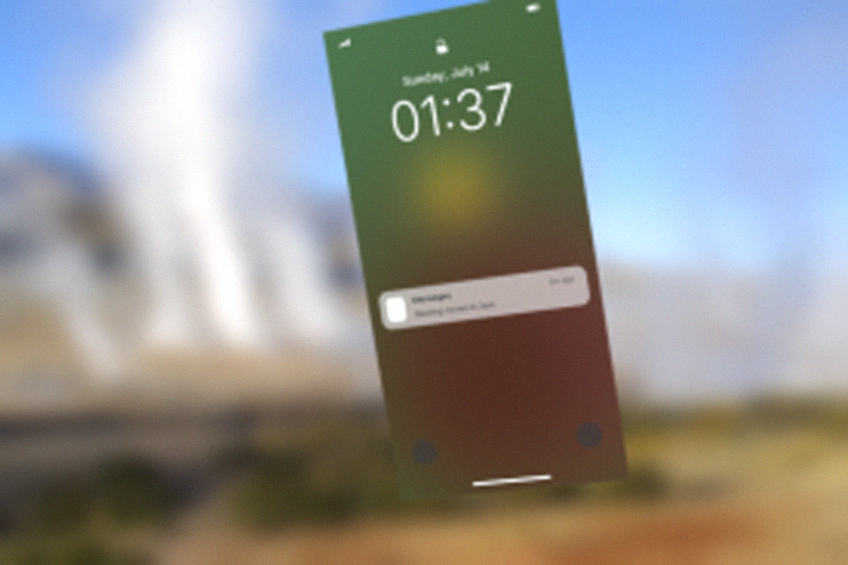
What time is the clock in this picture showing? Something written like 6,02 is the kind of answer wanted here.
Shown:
1,37
